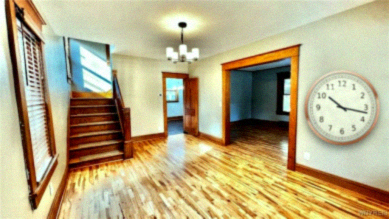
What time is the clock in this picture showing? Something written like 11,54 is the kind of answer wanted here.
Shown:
10,17
